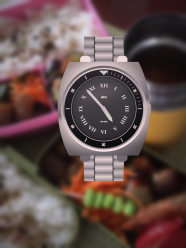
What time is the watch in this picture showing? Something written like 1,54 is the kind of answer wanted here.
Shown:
4,53
